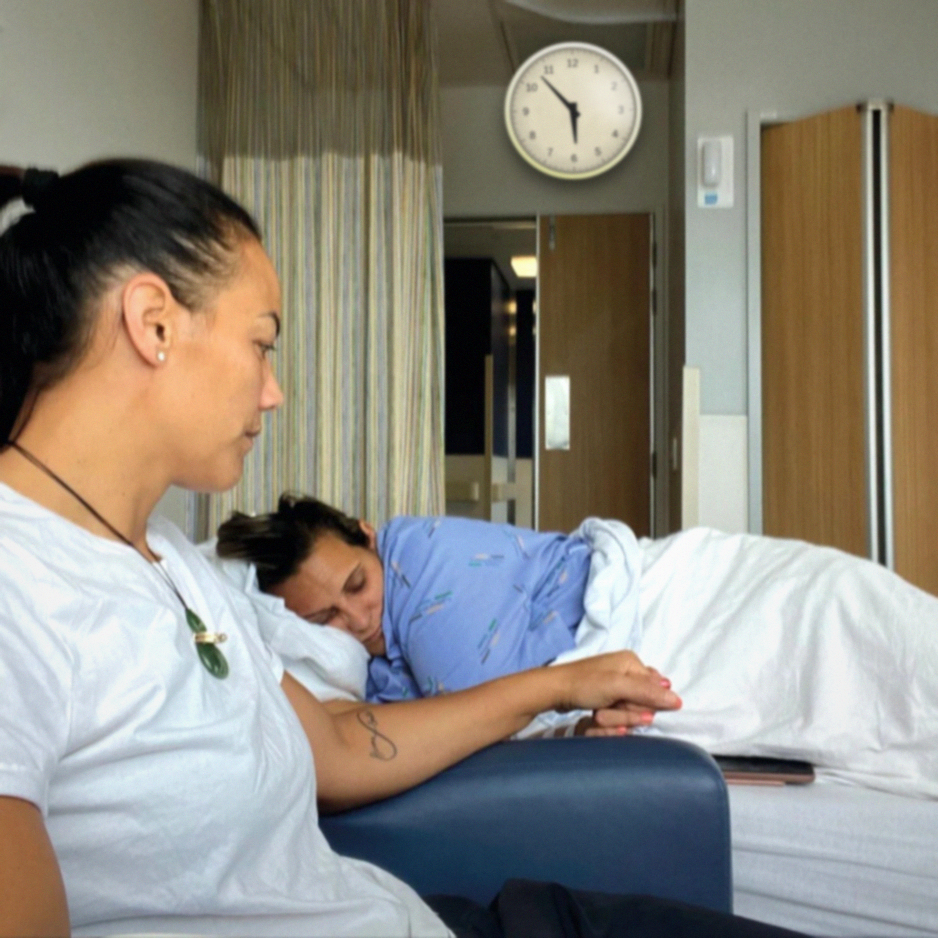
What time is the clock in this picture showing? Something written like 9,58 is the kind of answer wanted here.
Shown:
5,53
